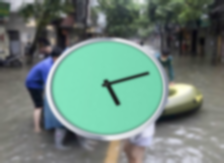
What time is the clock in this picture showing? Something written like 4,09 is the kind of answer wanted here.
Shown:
5,12
